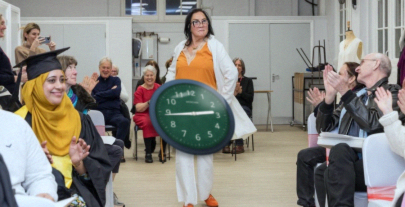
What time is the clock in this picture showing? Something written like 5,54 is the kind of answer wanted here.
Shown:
2,44
